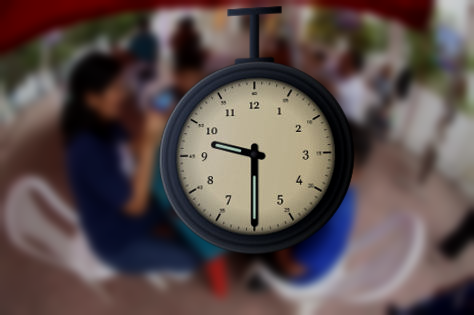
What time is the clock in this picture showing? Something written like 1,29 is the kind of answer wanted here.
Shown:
9,30
